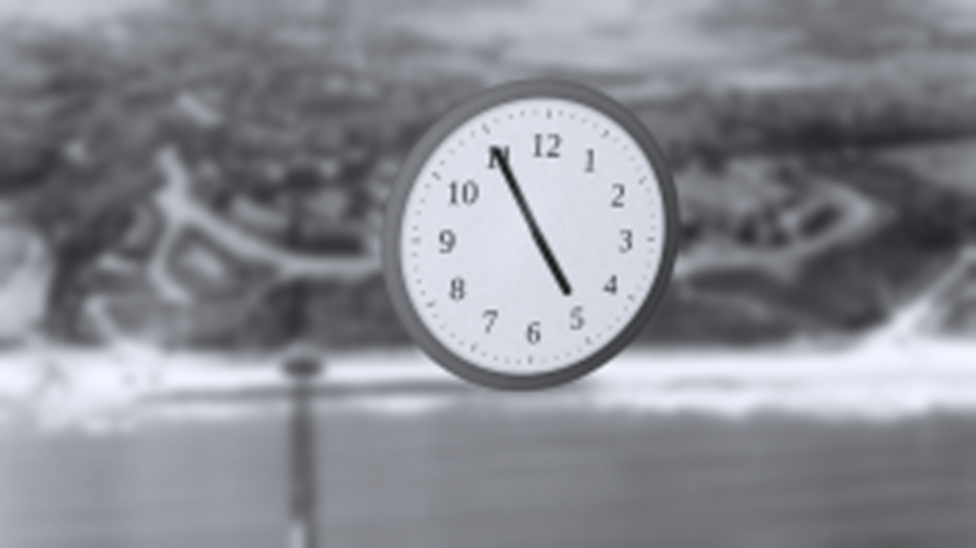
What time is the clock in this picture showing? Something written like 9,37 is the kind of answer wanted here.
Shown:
4,55
